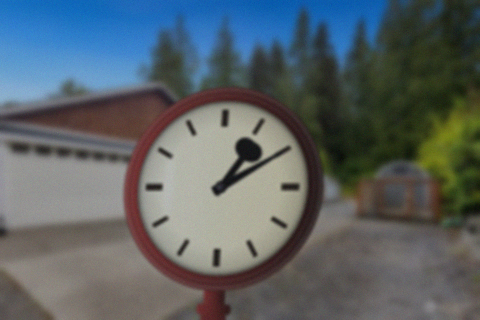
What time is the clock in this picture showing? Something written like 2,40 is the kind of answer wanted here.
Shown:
1,10
